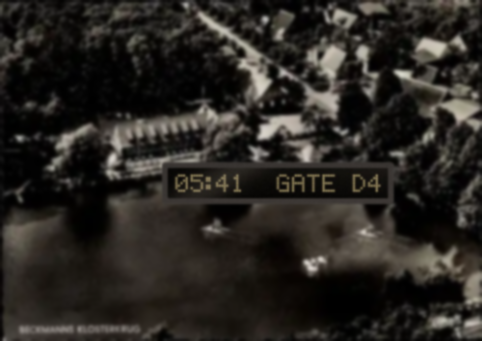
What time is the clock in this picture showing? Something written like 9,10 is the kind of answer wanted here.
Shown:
5,41
